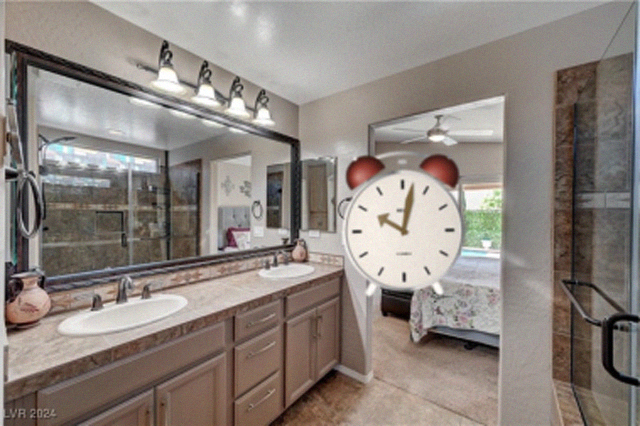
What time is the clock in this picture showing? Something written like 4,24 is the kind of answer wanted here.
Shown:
10,02
